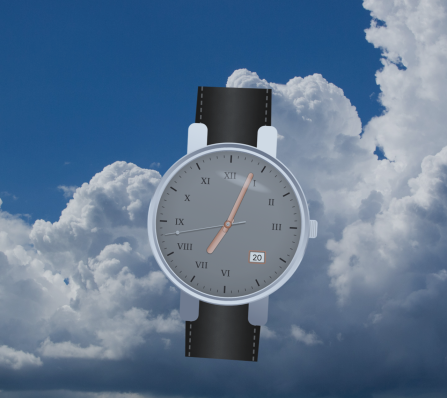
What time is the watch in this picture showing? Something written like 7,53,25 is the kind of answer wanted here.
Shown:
7,03,43
